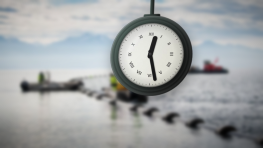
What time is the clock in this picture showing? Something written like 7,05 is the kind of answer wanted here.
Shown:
12,28
